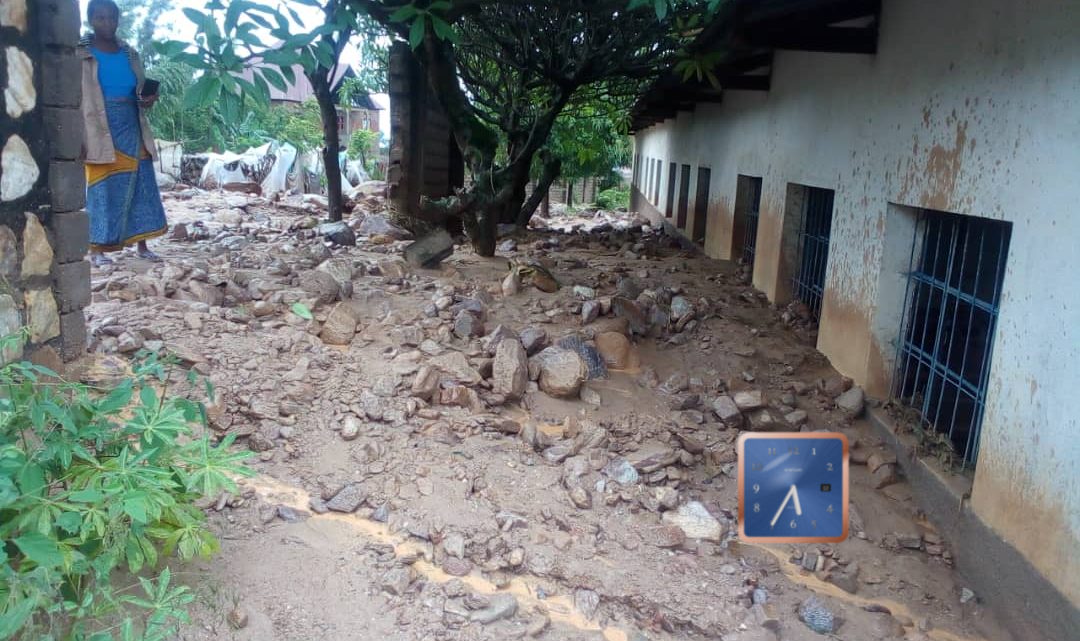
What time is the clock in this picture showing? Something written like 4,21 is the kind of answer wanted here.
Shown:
5,35
